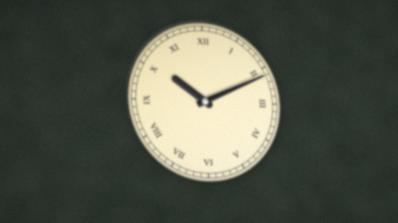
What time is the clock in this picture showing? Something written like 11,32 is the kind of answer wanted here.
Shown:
10,11
